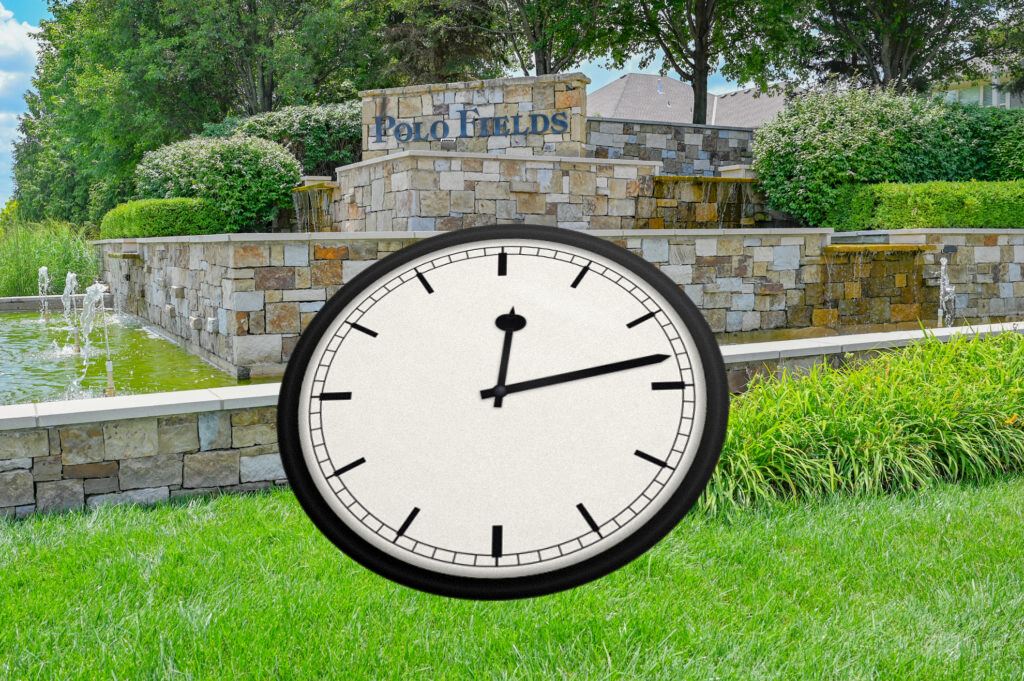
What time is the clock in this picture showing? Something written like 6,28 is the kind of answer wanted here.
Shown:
12,13
